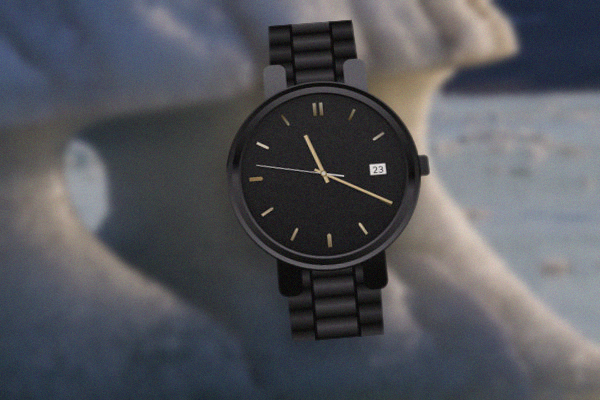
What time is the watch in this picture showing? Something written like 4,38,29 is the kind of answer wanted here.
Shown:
11,19,47
